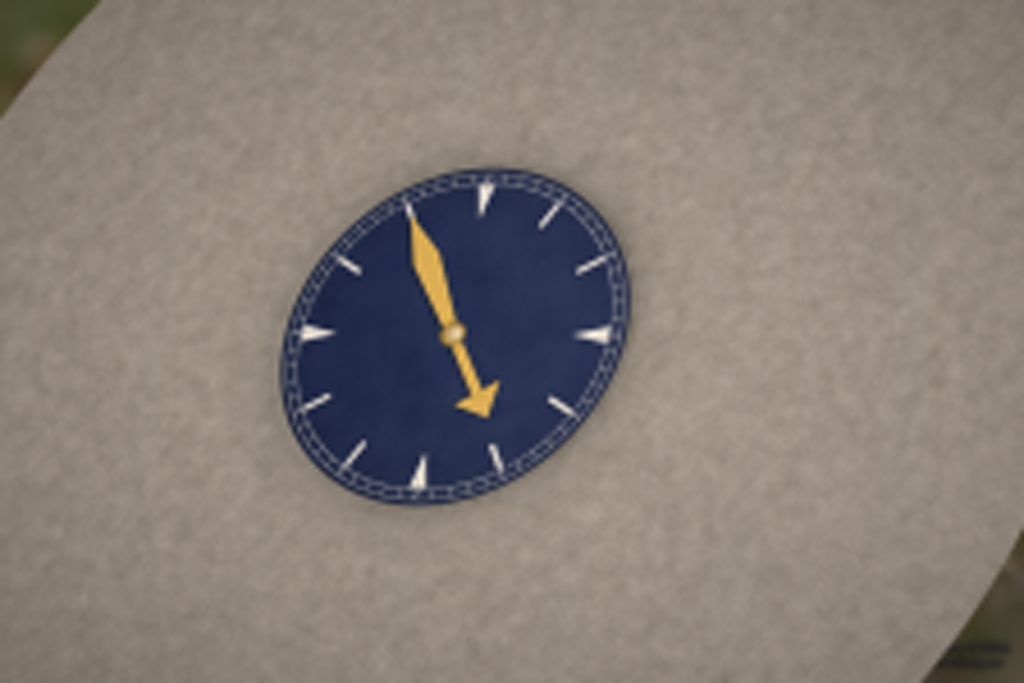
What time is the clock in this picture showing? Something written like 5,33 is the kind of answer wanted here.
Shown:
4,55
